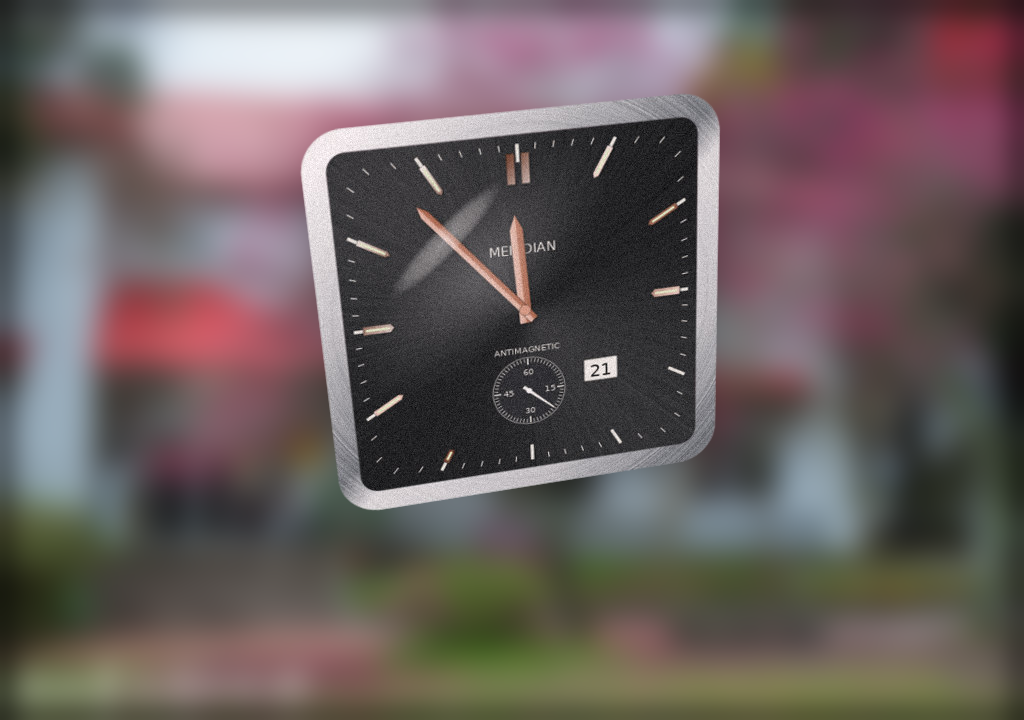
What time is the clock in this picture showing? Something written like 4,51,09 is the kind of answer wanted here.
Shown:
11,53,22
